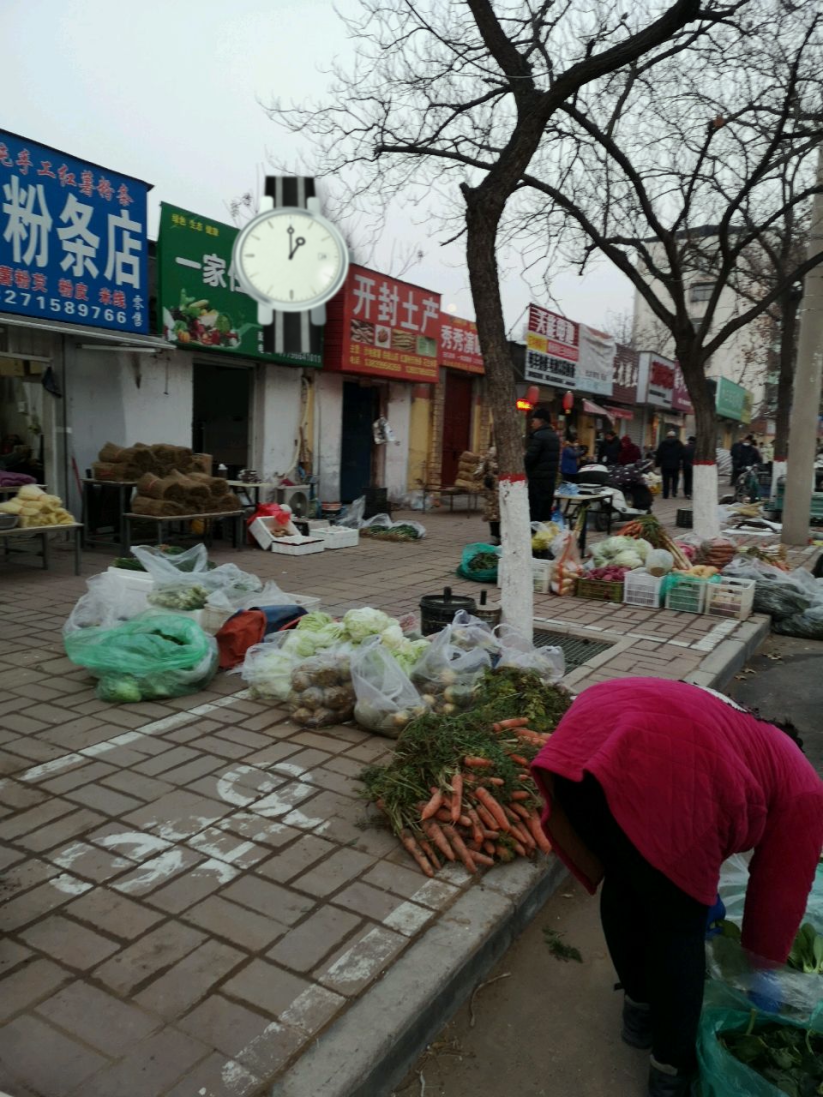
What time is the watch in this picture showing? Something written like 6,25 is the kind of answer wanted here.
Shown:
1,00
